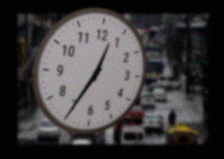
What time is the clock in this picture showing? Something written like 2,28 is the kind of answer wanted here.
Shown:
12,35
